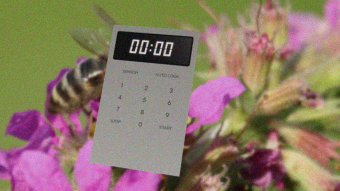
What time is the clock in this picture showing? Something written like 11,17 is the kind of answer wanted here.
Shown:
0,00
